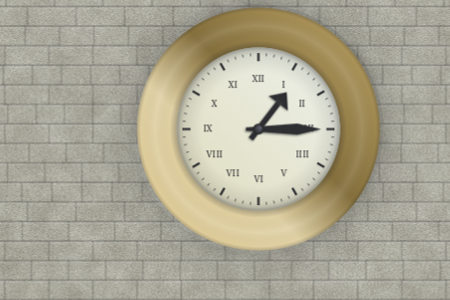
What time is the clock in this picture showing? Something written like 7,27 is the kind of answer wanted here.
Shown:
1,15
